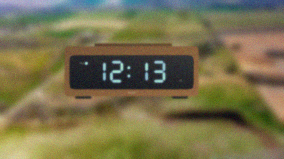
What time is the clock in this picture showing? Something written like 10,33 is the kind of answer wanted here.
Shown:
12,13
